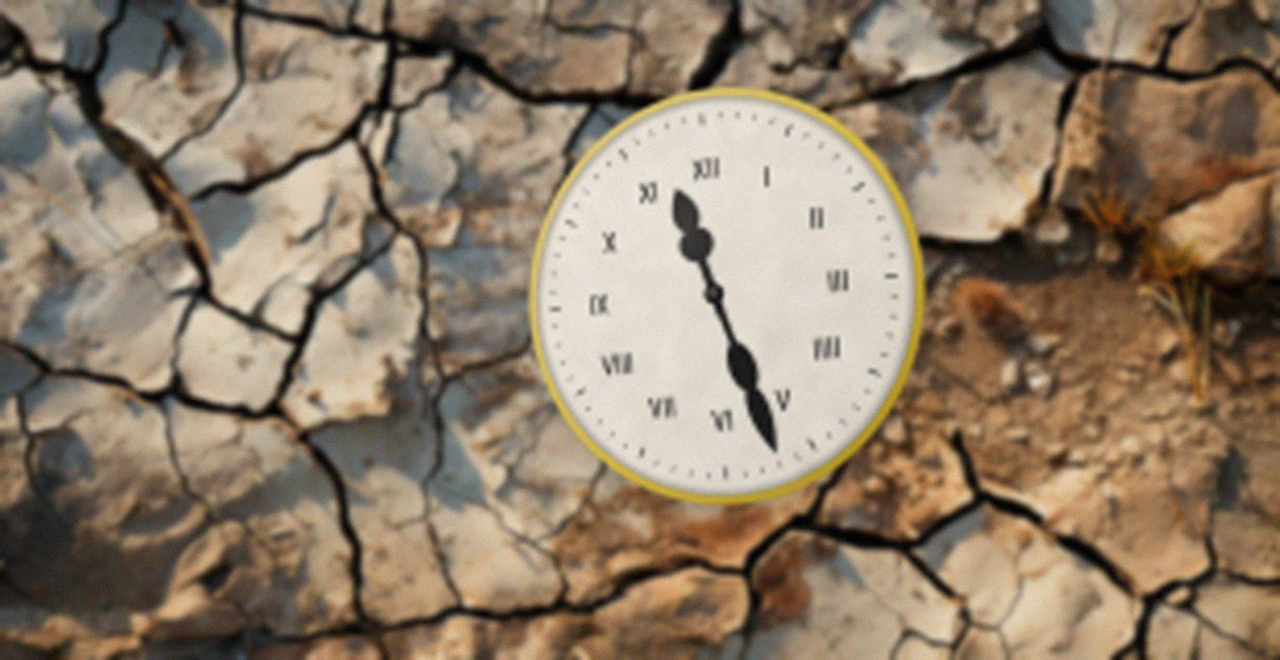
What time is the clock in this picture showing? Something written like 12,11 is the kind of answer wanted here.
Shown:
11,27
